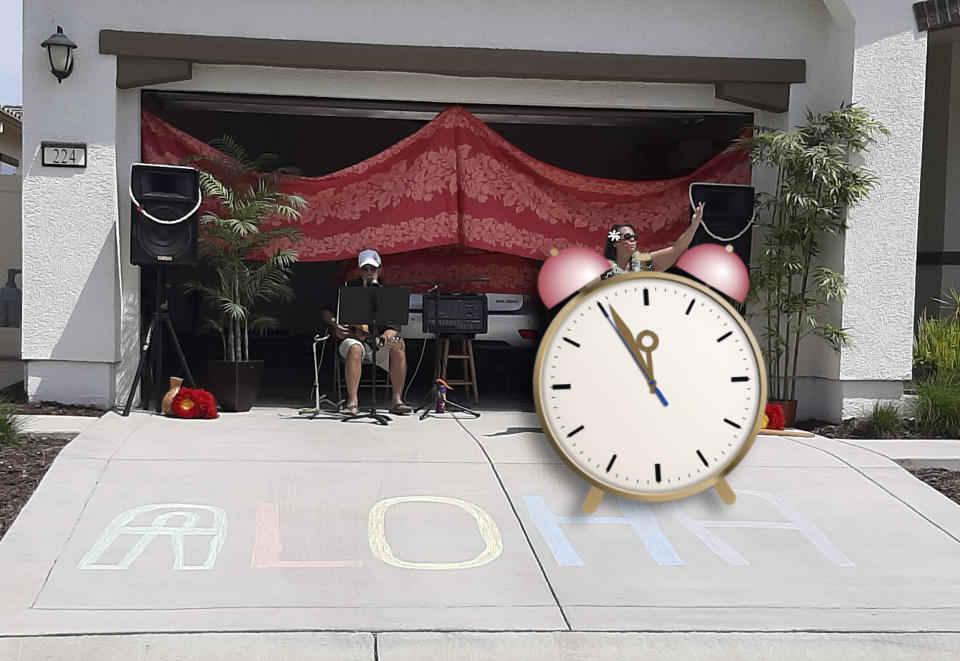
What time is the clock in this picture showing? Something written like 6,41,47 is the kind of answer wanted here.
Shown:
11,55,55
